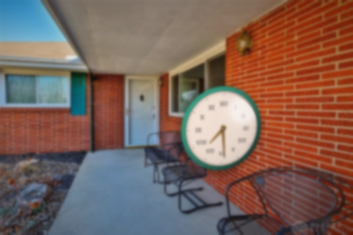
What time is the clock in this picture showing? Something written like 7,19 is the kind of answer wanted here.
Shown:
7,29
